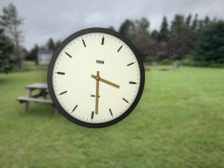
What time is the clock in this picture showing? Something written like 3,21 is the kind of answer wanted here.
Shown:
3,29
